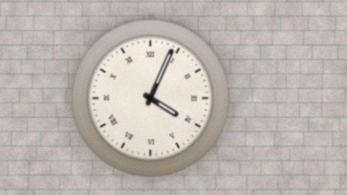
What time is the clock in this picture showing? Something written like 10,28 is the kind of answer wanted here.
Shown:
4,04
